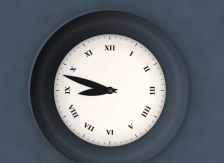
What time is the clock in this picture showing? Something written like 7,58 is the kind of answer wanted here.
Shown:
8,48
